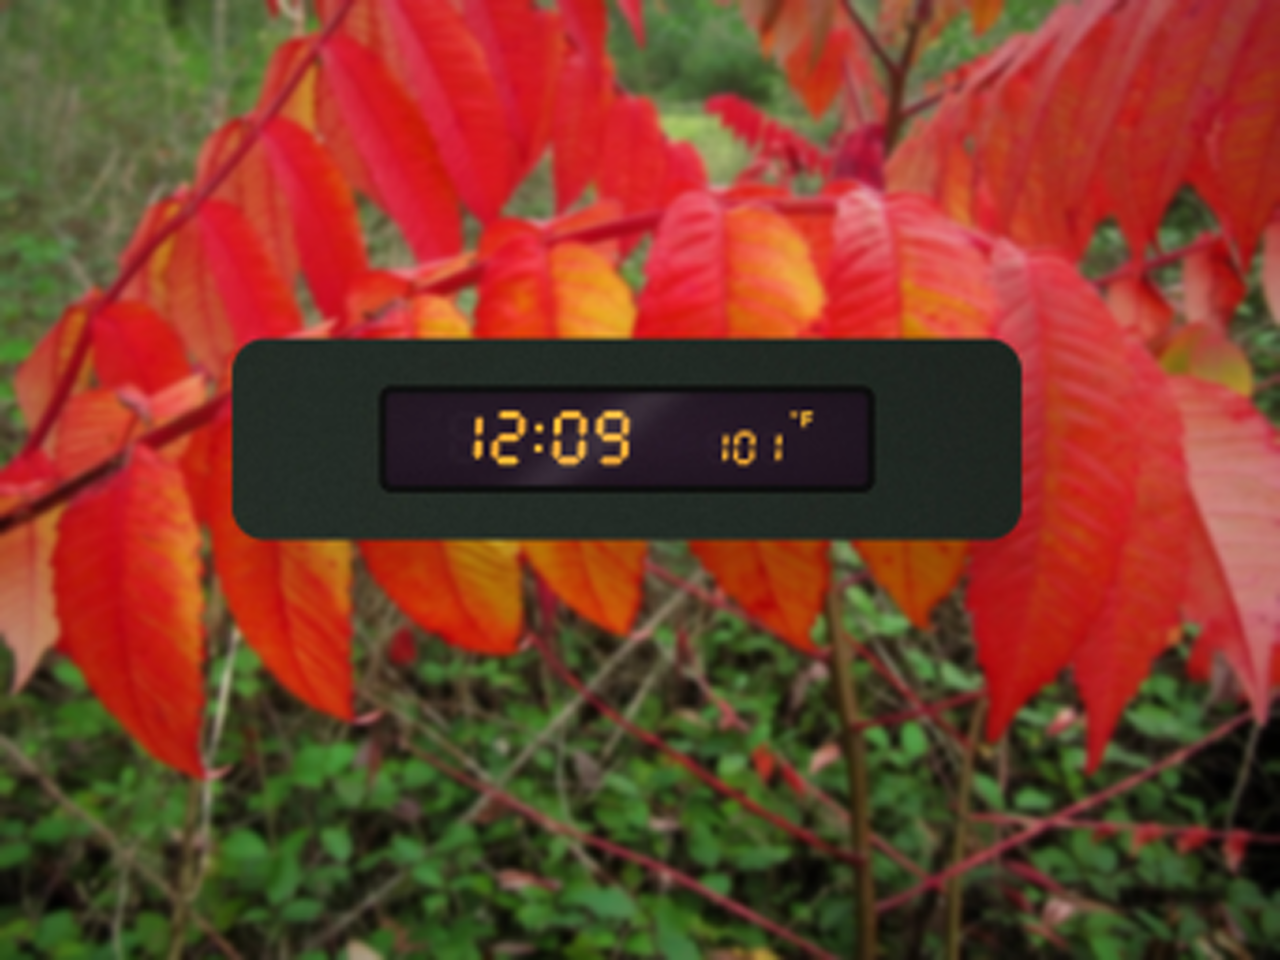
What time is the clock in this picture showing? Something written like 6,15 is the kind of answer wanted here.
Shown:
12,09
